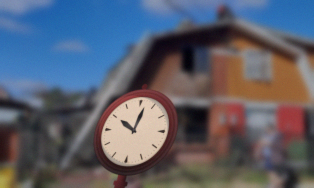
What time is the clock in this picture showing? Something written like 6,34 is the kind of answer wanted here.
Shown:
10,02
